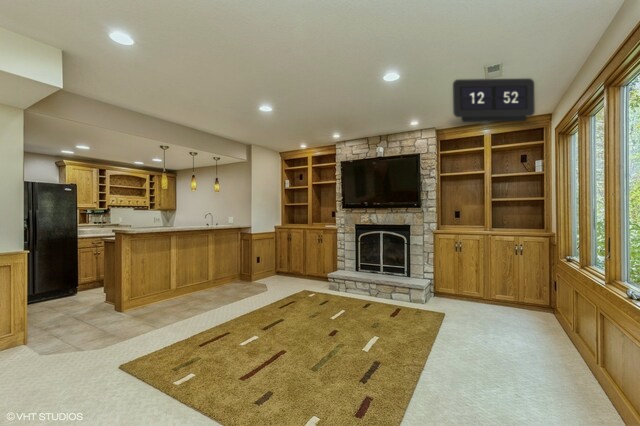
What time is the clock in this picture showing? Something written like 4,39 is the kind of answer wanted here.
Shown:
12,52
